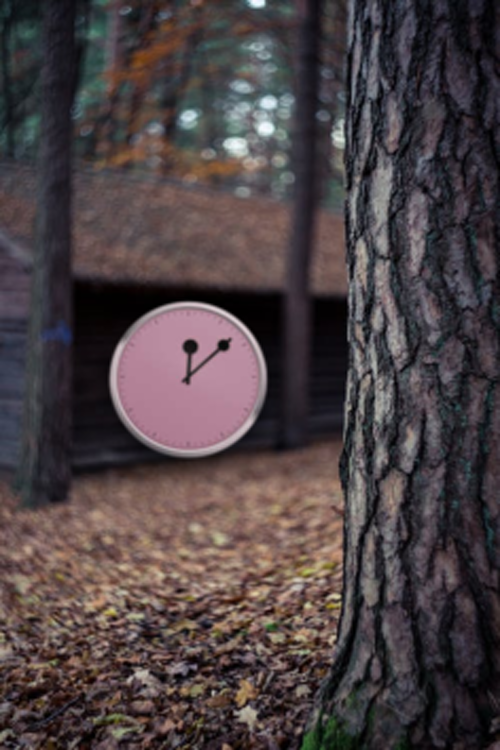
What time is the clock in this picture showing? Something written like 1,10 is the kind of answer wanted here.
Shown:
12,08
